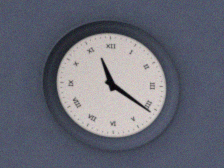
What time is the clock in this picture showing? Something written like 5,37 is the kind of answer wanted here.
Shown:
11,21
